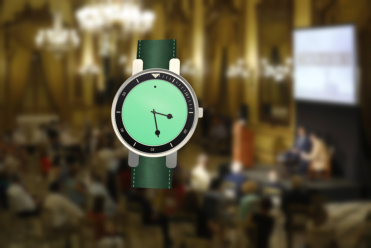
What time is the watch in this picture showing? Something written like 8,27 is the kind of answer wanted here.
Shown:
3,28
